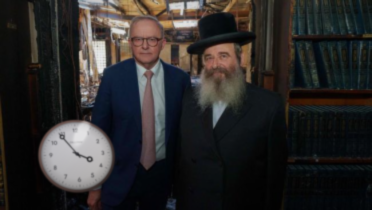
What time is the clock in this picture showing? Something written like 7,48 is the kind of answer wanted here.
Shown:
3,54
